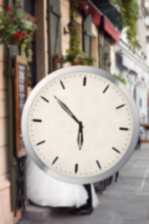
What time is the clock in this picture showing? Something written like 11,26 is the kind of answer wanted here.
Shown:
5,52
